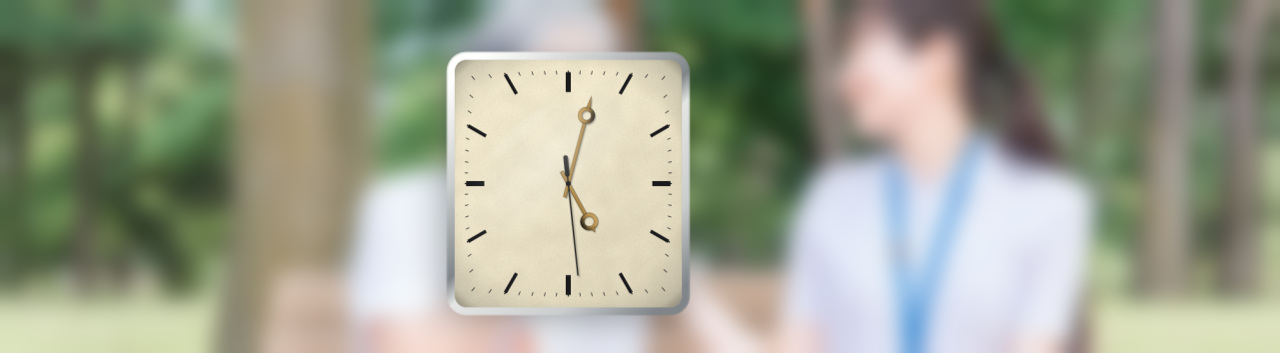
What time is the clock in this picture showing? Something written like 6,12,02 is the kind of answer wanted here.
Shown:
5,02,29
